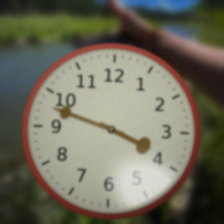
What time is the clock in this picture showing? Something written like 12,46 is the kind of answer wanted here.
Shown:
3,48
